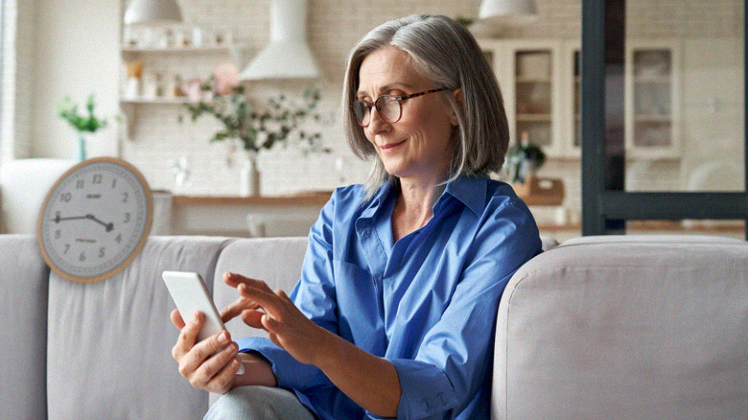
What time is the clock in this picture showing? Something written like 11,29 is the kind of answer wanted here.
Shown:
3,44
